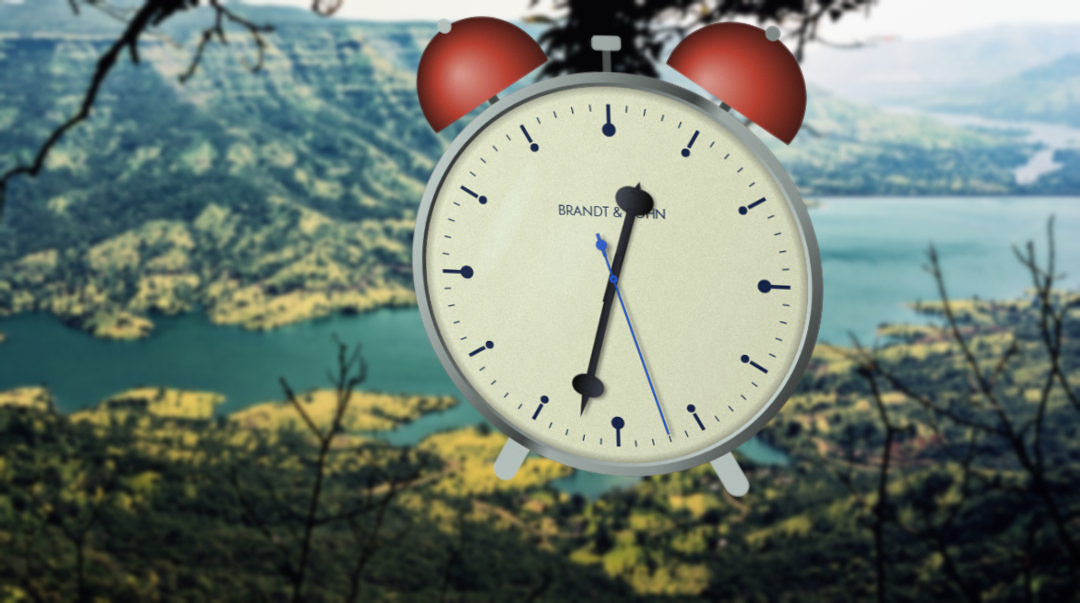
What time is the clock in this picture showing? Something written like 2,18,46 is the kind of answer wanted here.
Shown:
12,32,27
